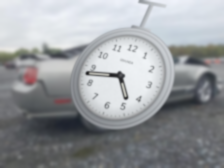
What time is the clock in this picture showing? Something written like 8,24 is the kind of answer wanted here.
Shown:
4,43
